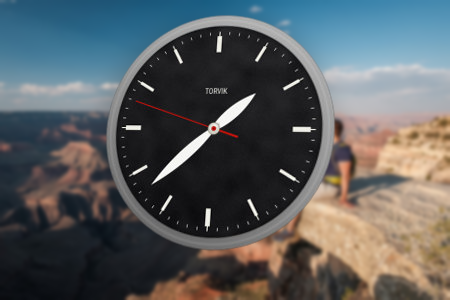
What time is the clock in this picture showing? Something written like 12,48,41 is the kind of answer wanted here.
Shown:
1,37,48
